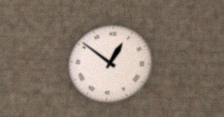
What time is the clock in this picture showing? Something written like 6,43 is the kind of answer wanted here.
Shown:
12,51
